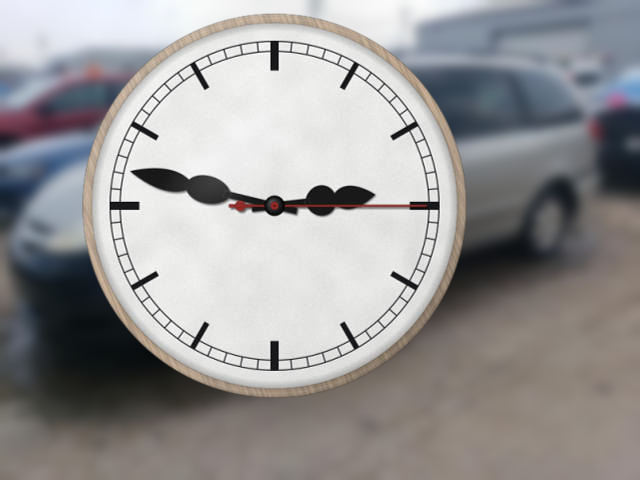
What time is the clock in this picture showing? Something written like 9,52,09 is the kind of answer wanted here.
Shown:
2,47,15
